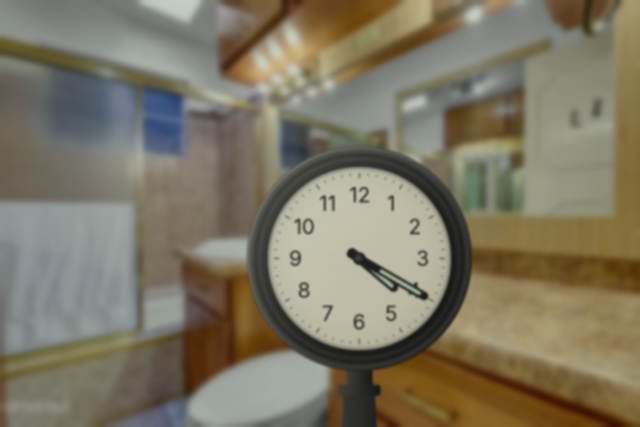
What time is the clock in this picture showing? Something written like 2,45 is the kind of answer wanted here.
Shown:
4,20
